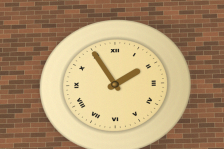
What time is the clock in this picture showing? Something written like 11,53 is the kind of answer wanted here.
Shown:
1,55
